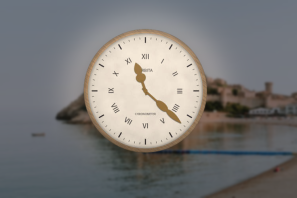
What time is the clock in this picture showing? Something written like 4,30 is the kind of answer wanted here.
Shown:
11,22
